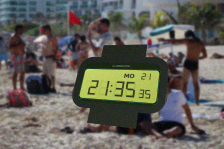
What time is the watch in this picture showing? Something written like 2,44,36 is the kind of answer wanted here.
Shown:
21,35,35
